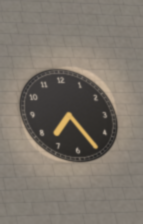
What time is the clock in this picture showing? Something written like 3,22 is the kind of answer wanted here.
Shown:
7,25
